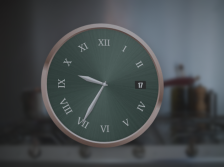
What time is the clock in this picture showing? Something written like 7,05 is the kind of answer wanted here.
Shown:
9,35
